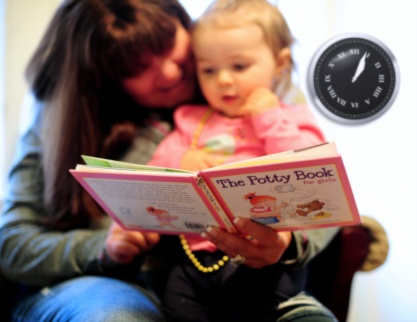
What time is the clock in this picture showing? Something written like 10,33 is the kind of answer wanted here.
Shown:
1,04
